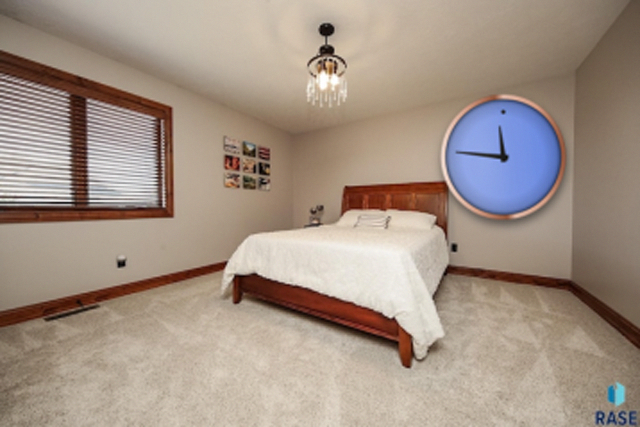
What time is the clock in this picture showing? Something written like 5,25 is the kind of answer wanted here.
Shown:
11,46
